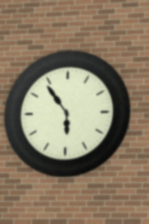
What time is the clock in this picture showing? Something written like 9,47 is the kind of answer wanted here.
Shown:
5,54
